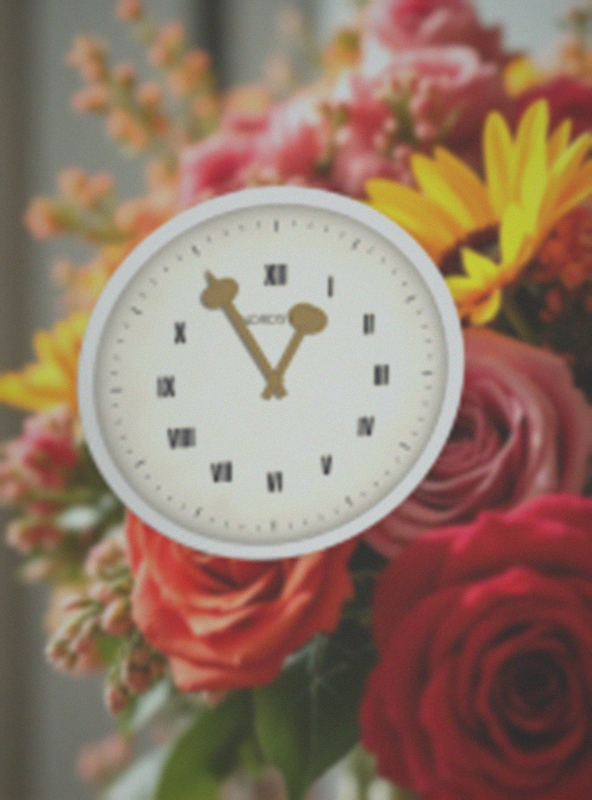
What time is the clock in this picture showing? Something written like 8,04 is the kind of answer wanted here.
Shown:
12,55
